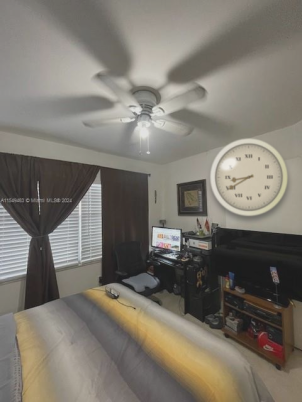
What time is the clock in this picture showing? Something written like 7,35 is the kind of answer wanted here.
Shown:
8,40
